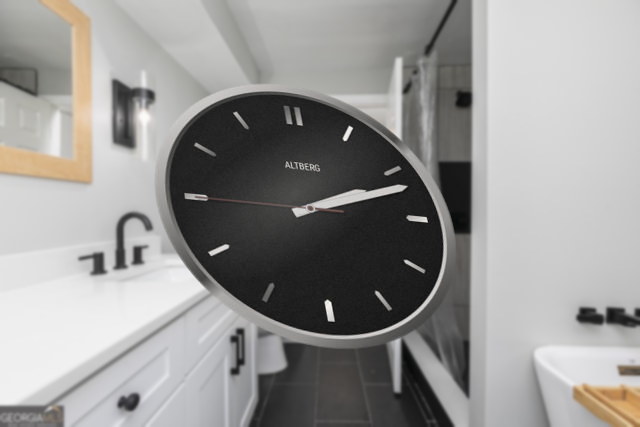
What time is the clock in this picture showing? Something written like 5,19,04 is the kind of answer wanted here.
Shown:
2,11,45
